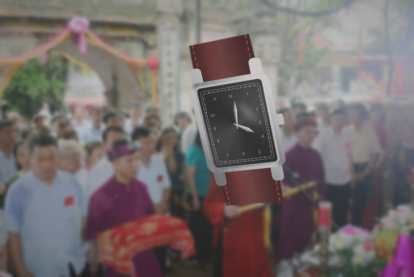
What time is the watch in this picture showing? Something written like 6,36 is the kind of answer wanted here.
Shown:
4,01
